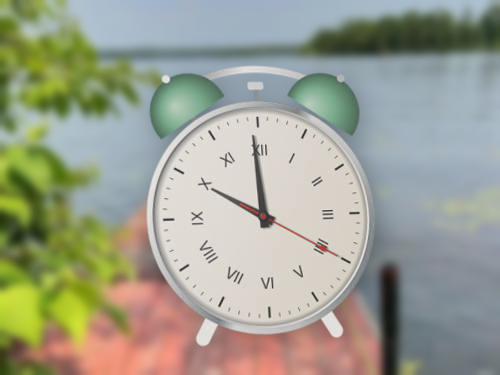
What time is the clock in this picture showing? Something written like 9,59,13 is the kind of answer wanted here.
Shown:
9,59,20
